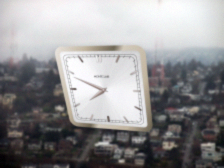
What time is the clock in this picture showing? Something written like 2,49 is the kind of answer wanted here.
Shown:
7,49
